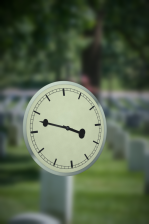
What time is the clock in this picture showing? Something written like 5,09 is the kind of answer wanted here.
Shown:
3,48
